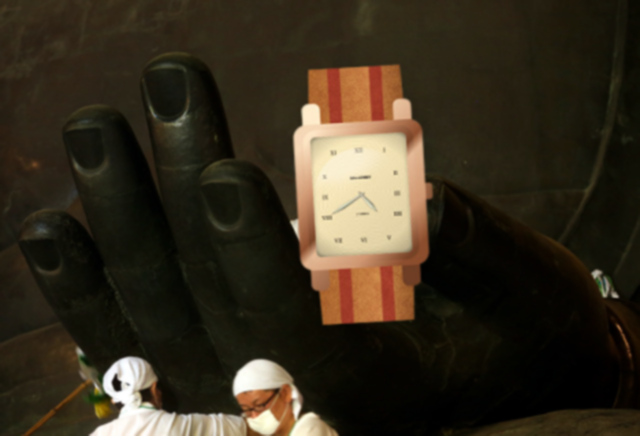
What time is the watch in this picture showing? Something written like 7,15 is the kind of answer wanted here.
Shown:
4,40
